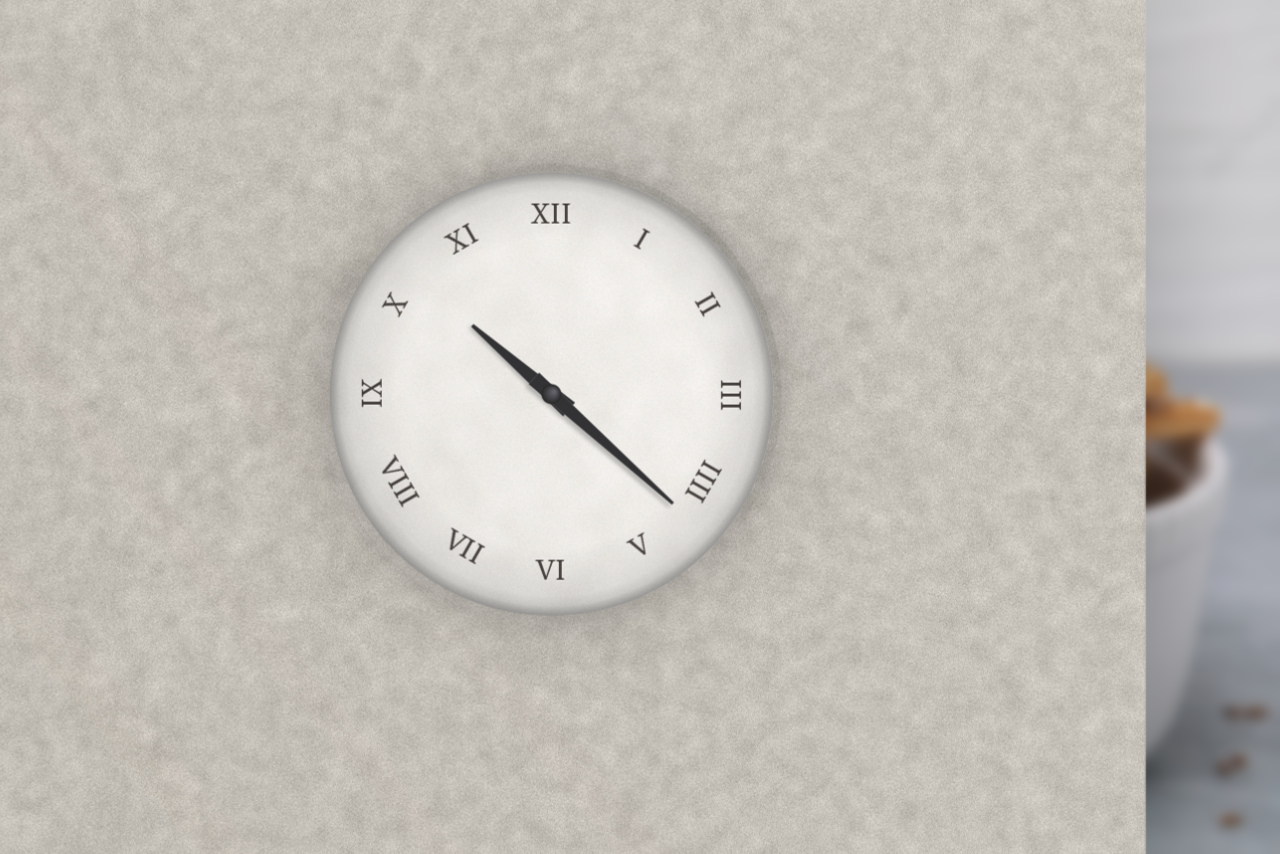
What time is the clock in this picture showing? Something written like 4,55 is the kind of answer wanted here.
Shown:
10,22
